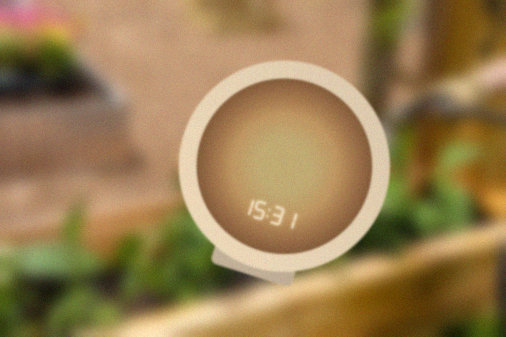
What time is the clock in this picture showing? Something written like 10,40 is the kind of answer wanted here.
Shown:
15,31
